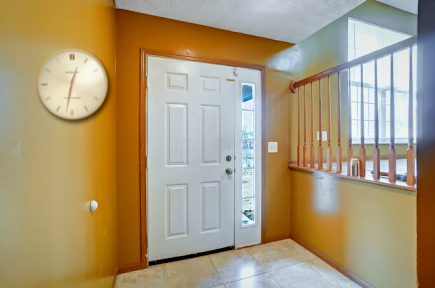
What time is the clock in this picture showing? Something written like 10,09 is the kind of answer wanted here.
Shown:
12,32
